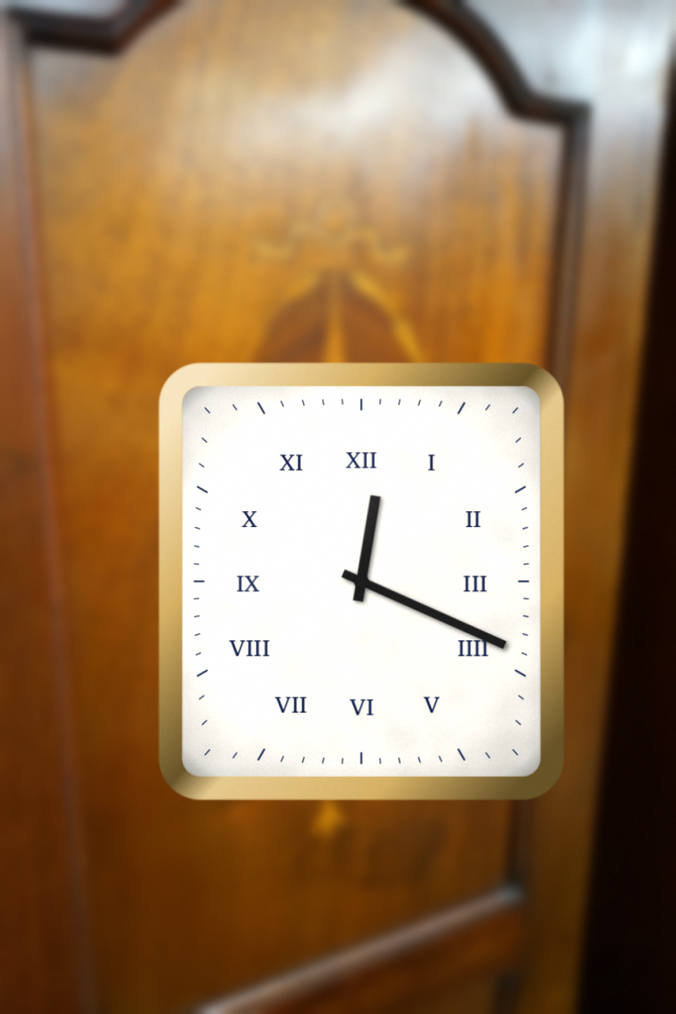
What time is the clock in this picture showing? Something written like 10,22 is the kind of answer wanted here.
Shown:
12,19
